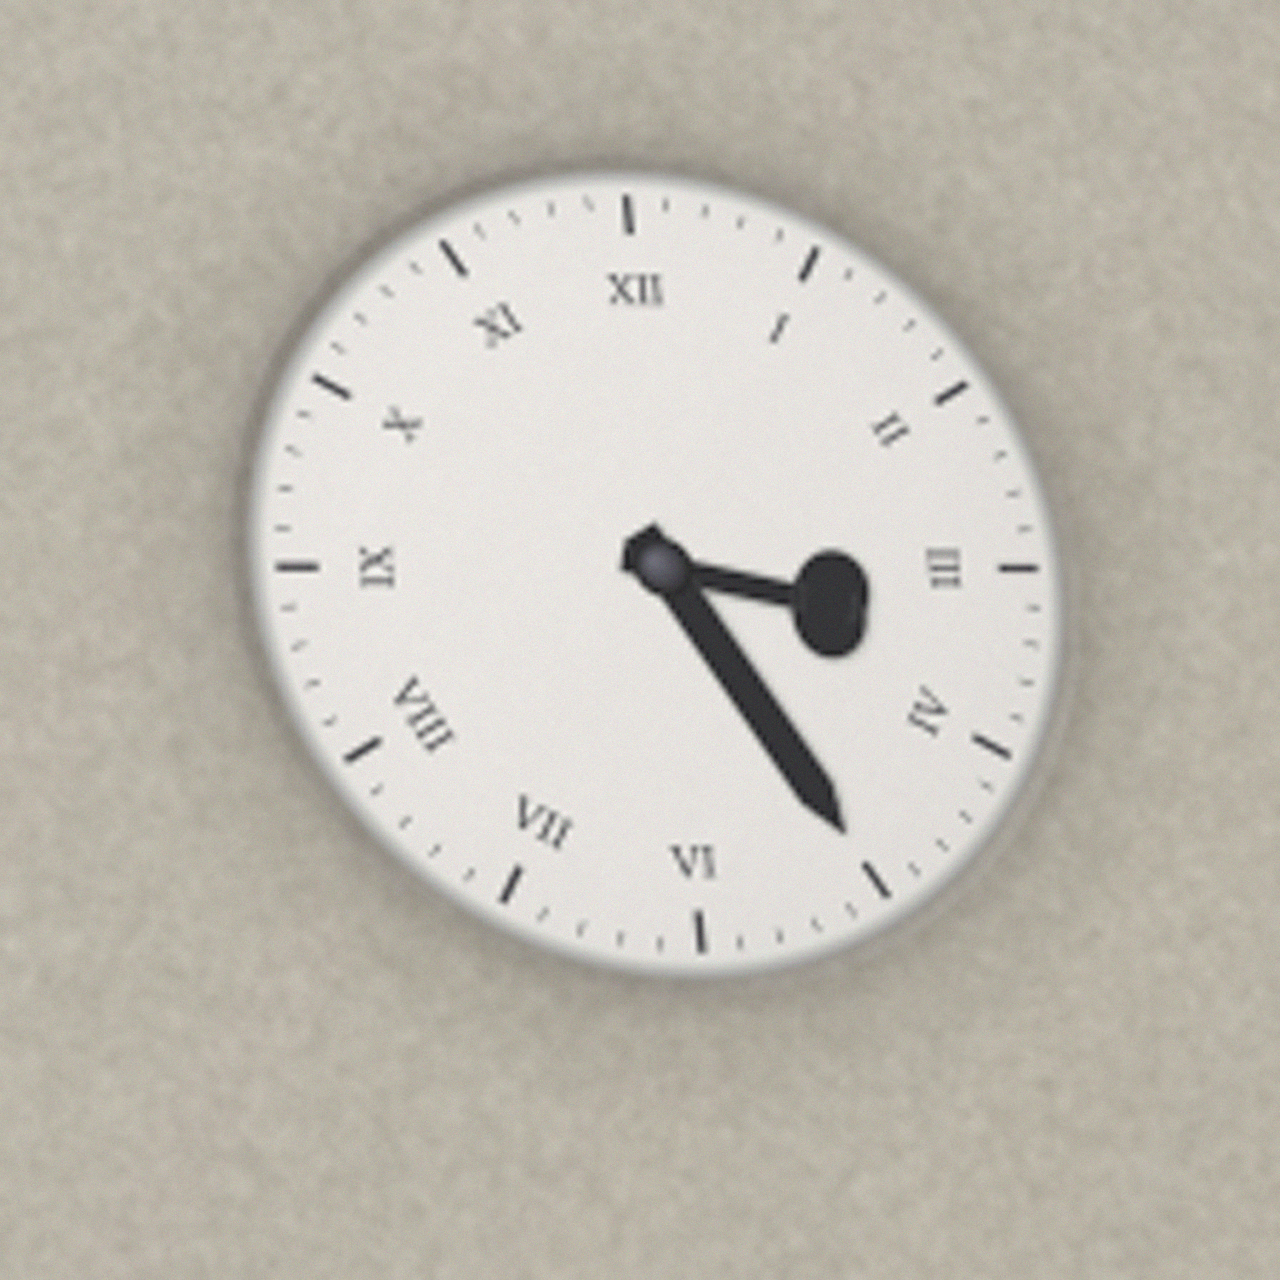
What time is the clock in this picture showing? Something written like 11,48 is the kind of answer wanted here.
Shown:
3,25
